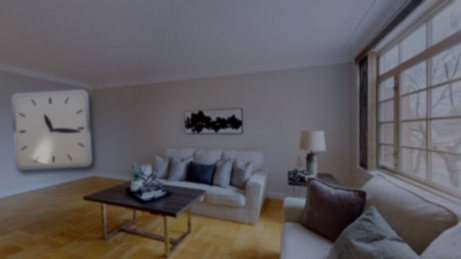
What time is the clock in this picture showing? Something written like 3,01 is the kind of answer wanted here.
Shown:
11,16
